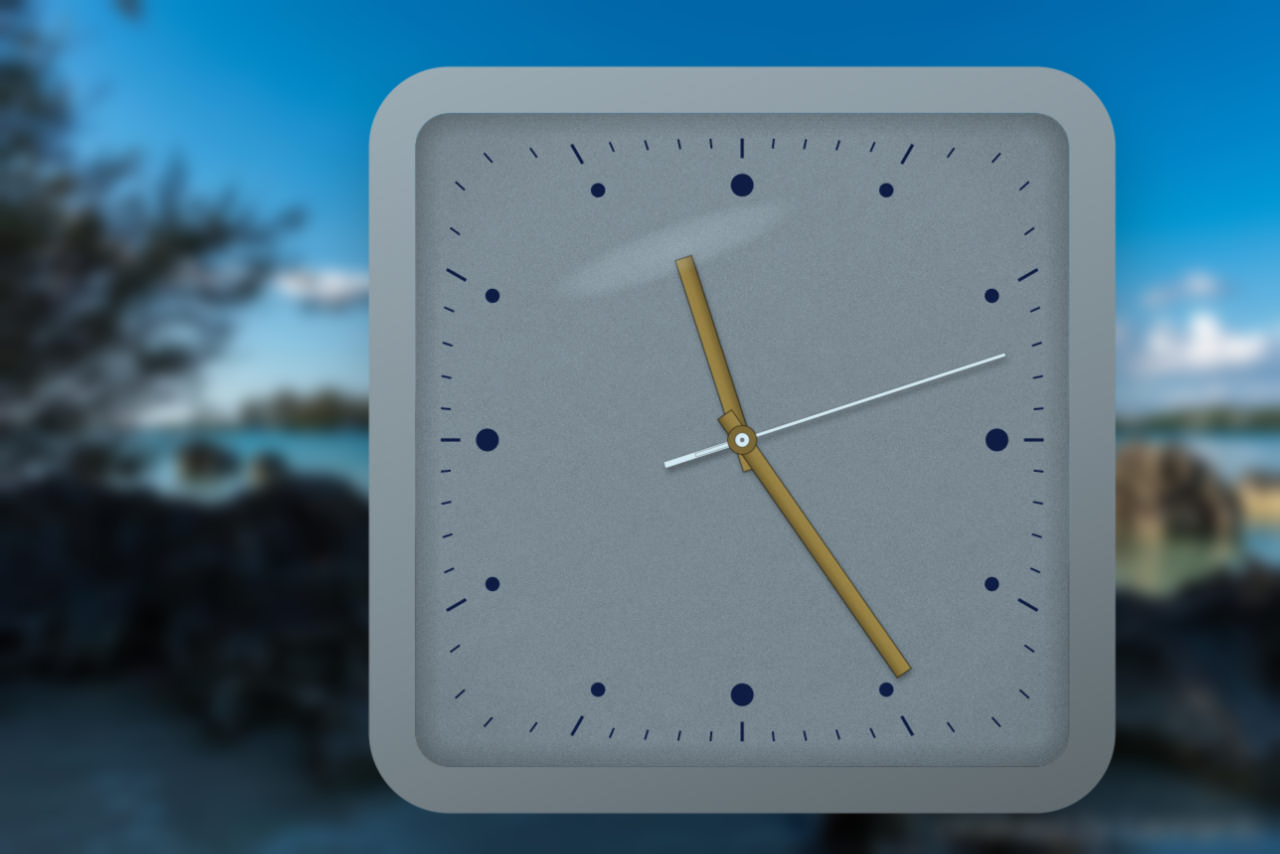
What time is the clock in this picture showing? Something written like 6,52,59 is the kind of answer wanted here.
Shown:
11,24,12
